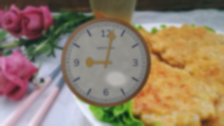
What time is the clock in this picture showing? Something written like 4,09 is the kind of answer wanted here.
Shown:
9,02
